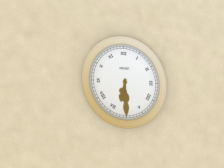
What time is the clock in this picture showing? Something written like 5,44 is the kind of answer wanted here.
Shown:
6,30
